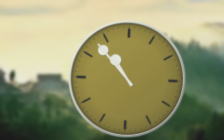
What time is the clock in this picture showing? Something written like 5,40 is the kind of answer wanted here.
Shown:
10,53
